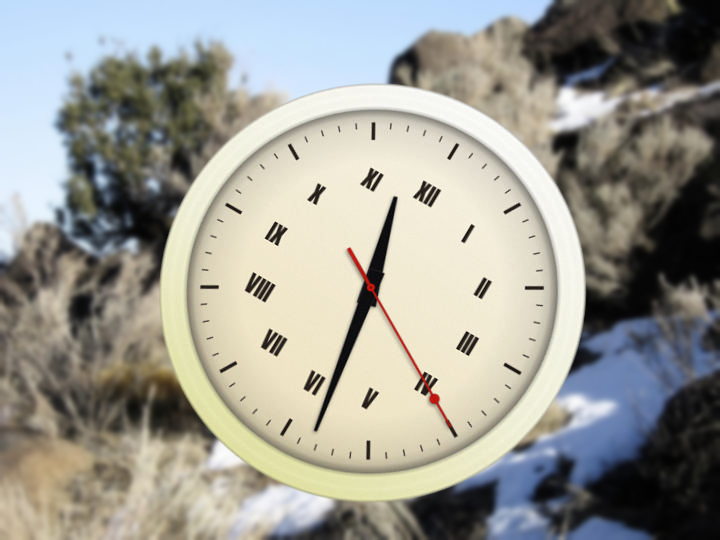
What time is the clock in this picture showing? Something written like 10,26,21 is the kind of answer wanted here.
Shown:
11,28,20
